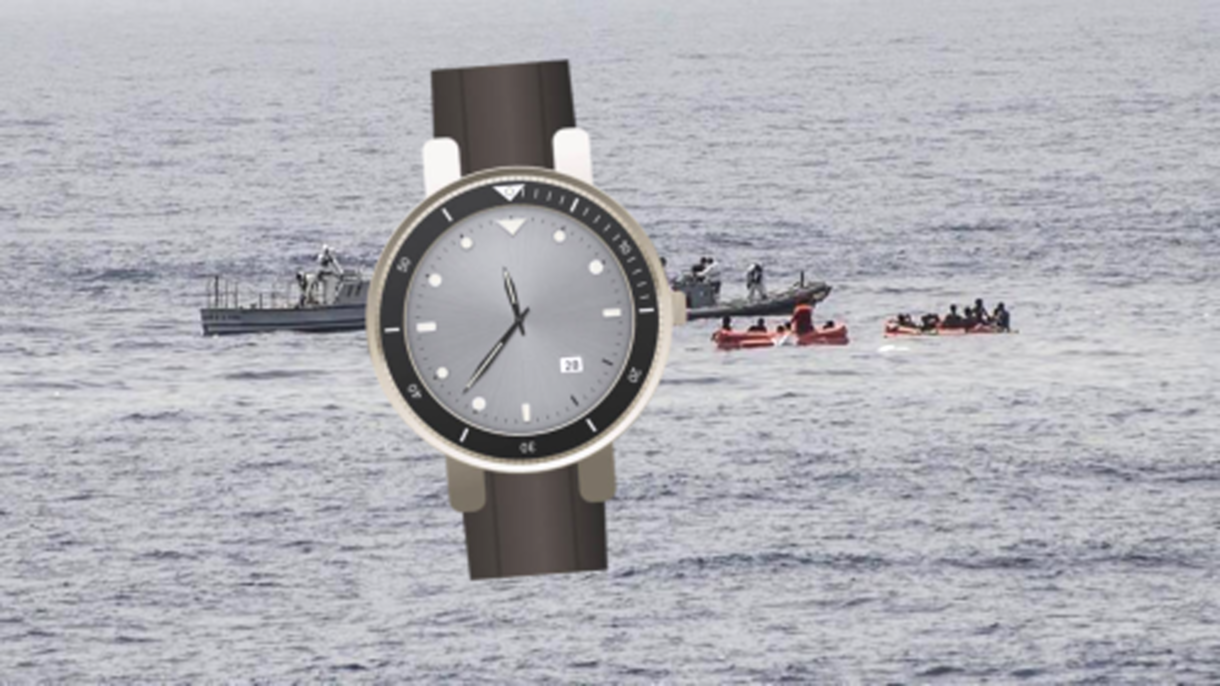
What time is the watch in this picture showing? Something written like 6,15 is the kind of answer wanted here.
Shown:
11,37
